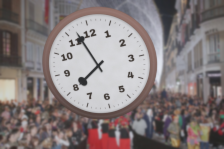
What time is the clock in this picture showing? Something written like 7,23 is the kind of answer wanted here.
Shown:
7,57
